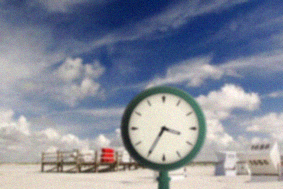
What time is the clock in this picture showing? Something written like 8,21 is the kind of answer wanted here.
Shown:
3,35
